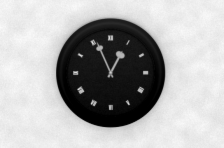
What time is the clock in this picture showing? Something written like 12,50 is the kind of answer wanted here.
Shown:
12,56
